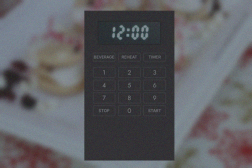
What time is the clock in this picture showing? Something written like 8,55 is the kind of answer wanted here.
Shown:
12,00
